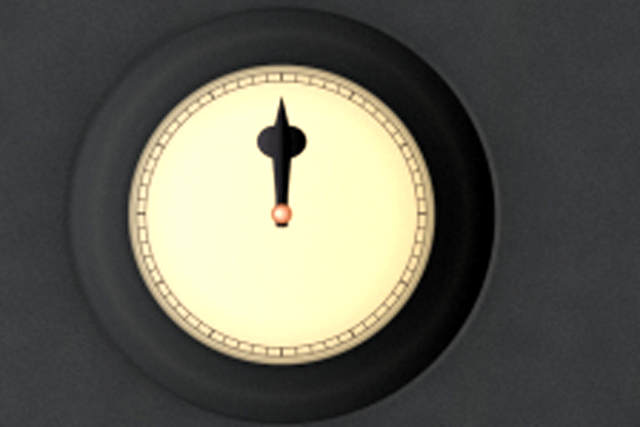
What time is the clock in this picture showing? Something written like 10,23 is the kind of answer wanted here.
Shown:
12,00
